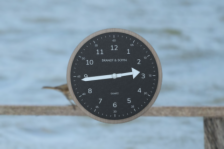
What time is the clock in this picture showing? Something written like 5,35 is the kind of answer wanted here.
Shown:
2,44
